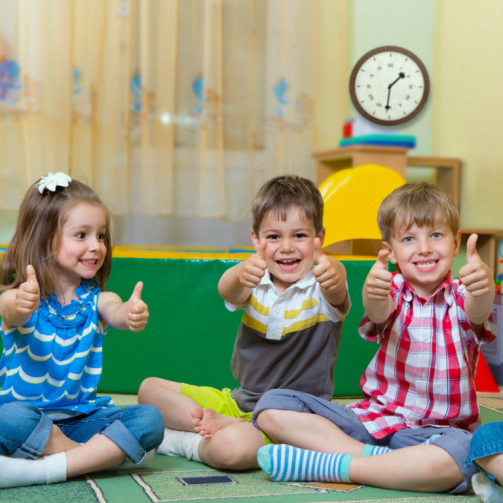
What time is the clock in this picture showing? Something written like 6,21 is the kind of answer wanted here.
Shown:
1,31
